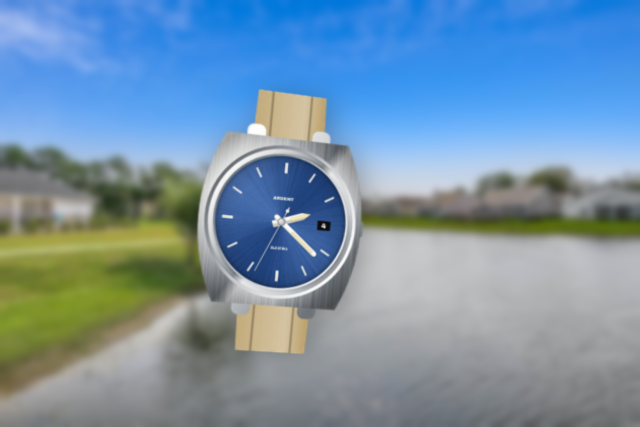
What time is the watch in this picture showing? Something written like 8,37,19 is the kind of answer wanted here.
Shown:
2,21,34
